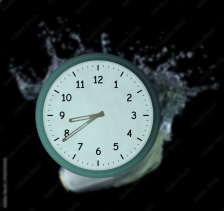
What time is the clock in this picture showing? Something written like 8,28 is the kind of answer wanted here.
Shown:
8,39
